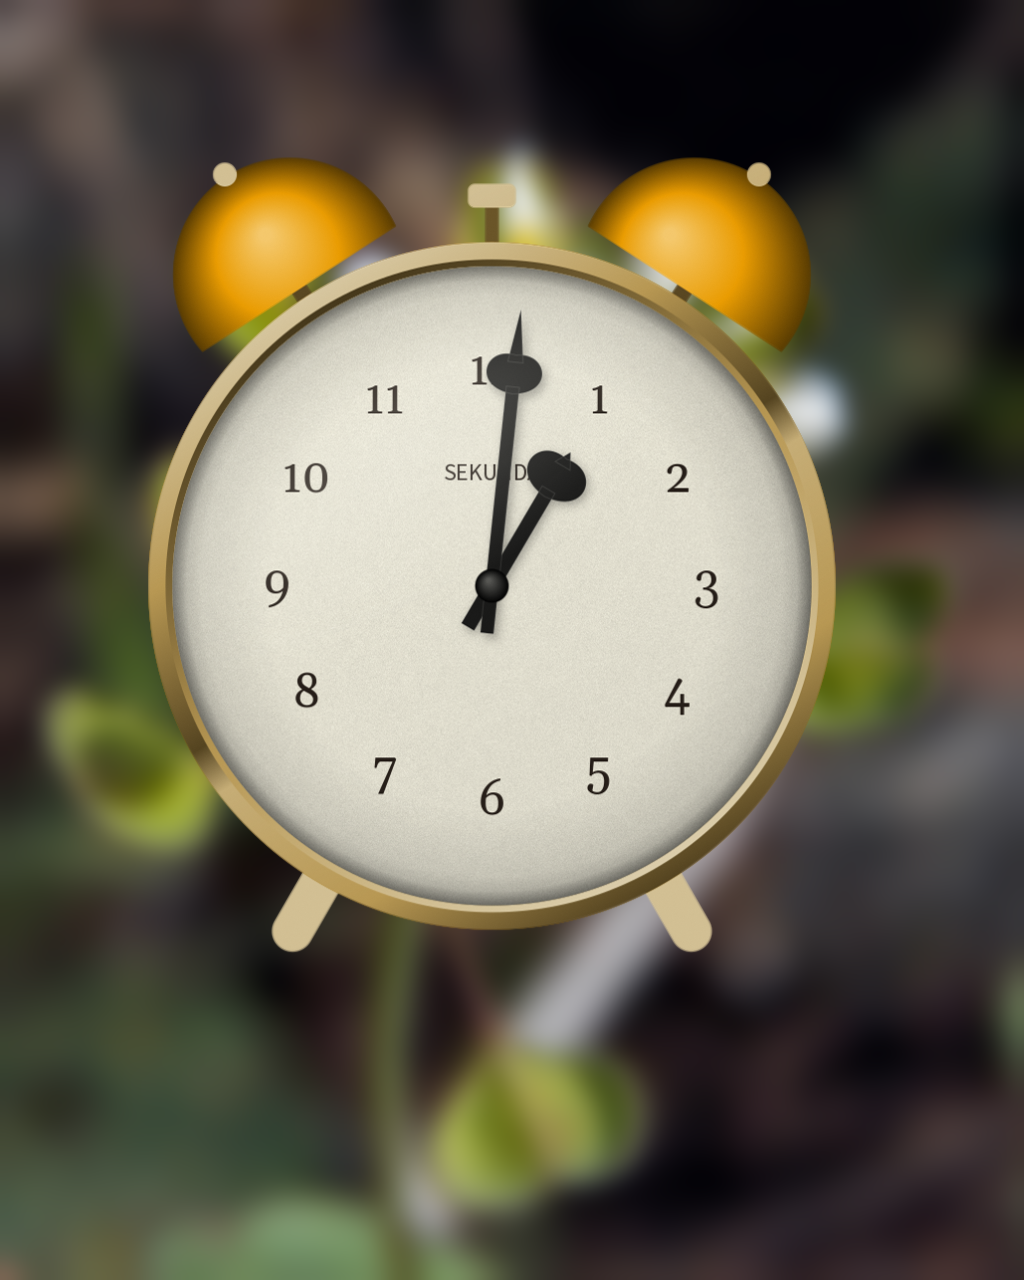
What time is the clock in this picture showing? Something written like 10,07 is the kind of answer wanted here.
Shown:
1,01
